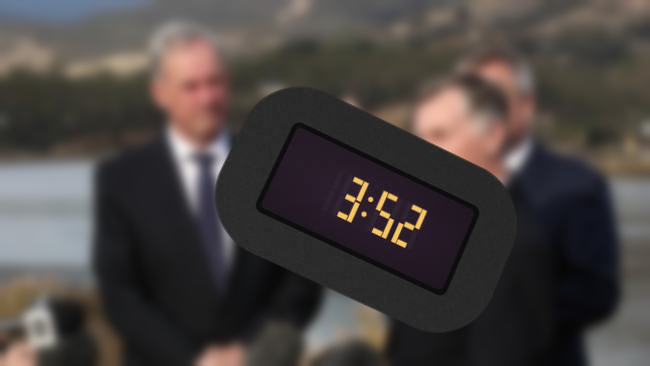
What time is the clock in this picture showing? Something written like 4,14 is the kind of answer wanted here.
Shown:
3,52
